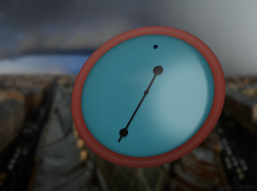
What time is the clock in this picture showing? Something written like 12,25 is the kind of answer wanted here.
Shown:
12,33
